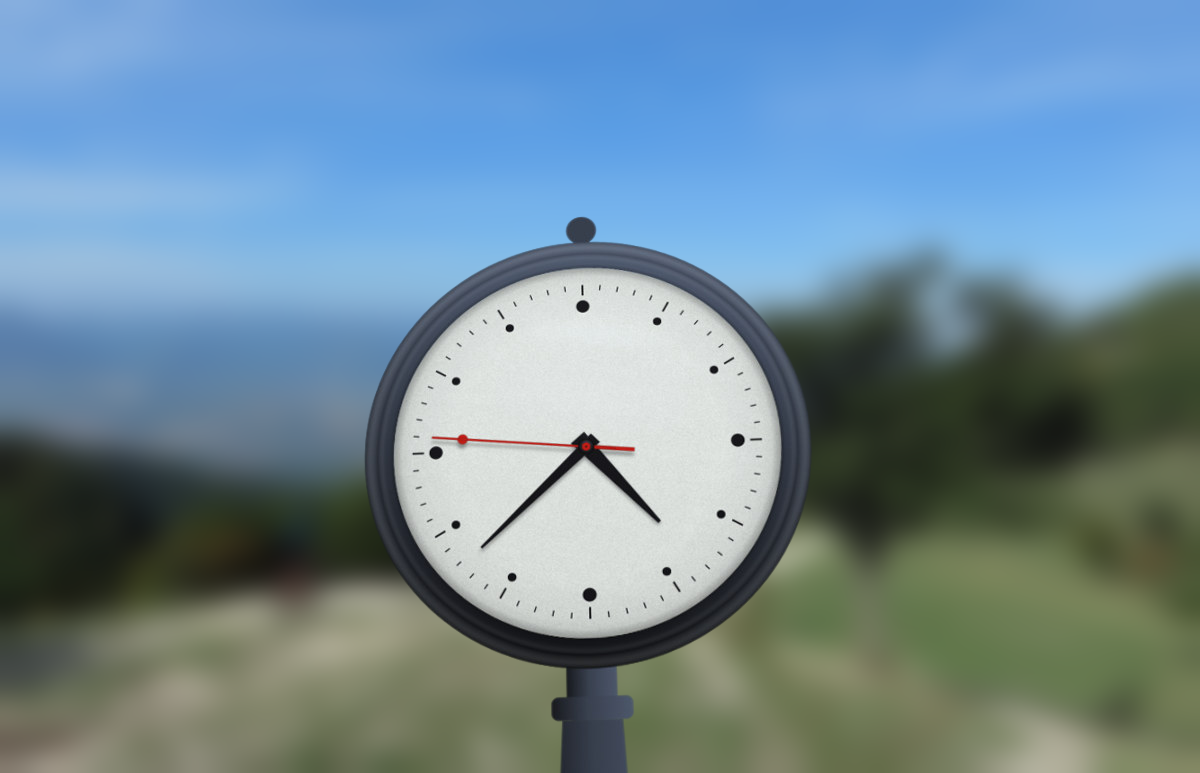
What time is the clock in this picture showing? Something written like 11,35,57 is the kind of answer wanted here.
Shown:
4,37,46
